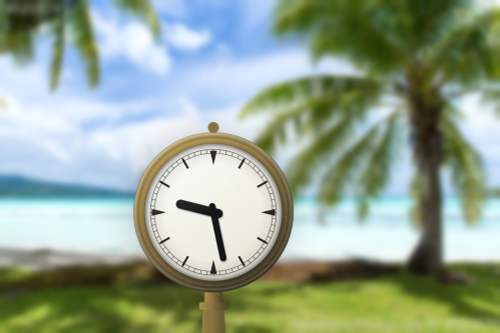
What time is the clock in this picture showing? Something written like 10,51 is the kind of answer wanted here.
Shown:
9,28
